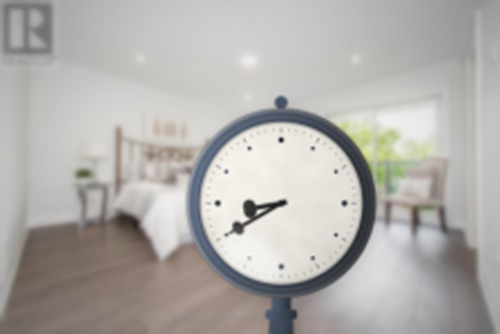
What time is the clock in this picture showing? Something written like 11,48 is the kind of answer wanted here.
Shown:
8,40
